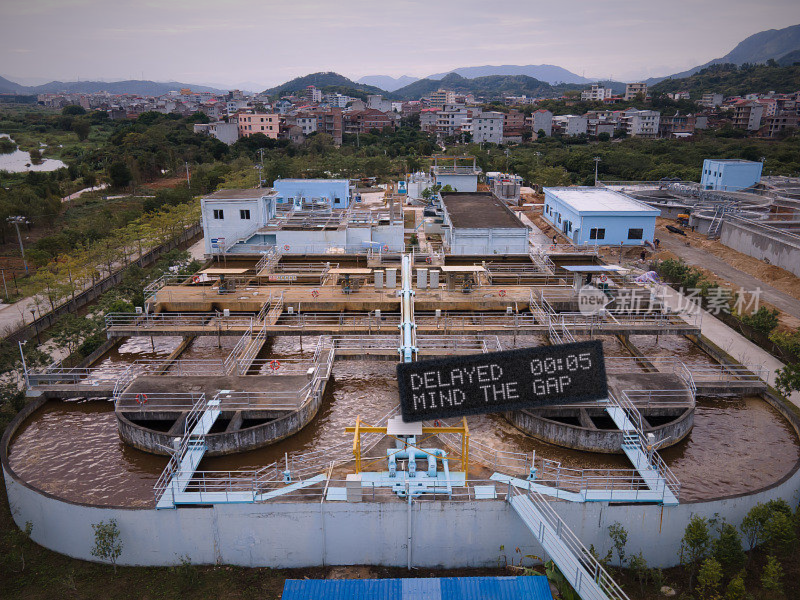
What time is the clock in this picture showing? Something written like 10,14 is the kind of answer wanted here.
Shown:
0,05
